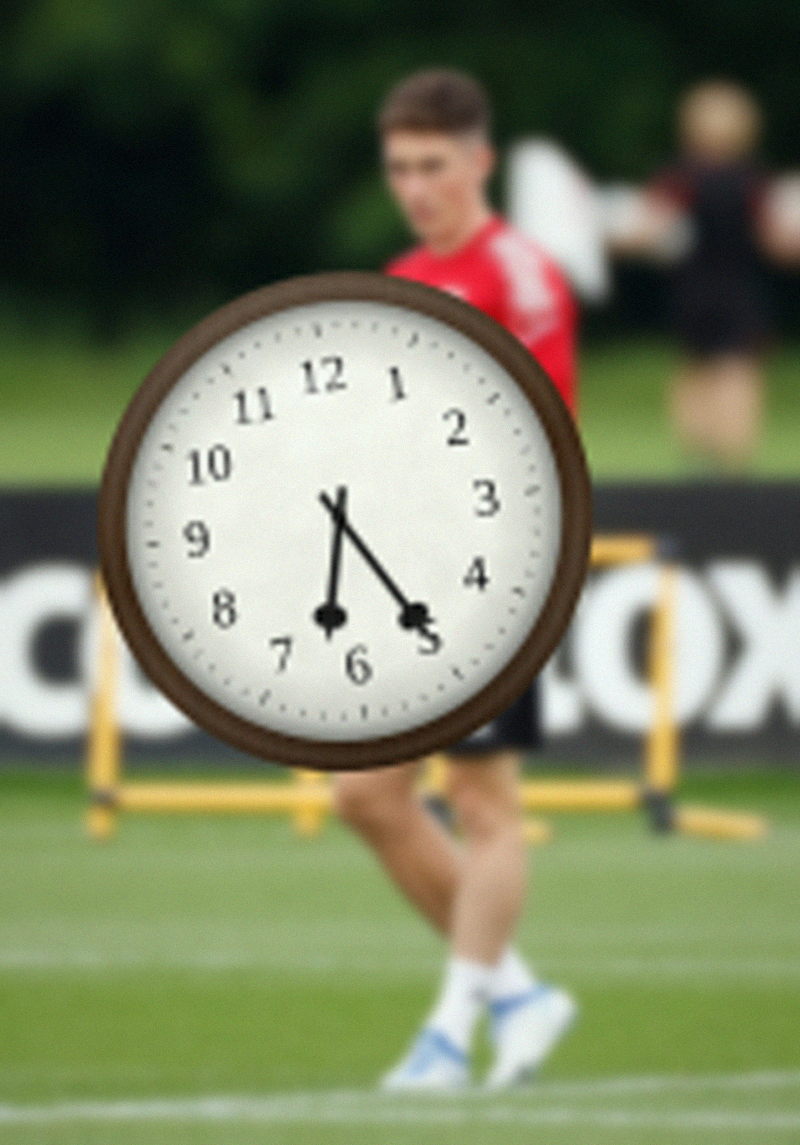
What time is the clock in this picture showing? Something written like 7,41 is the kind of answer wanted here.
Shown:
6,25
